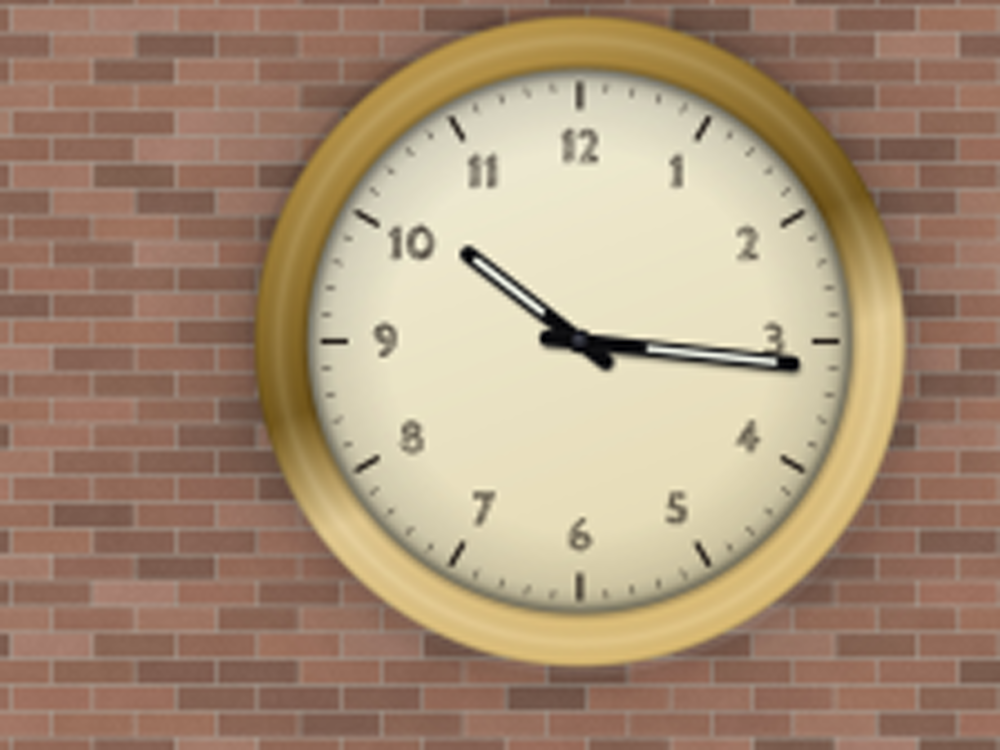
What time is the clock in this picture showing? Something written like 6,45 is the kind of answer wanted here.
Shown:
10,16
